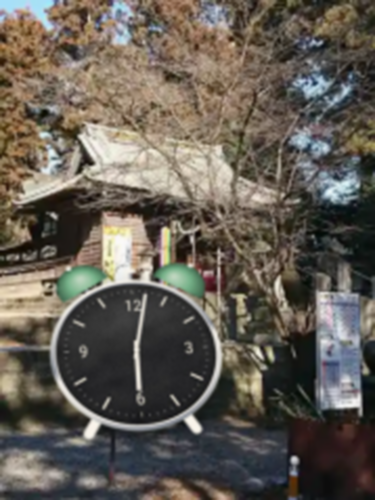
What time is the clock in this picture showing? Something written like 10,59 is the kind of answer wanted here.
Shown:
6,02
